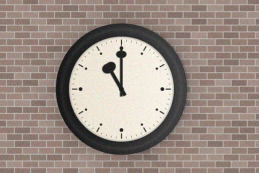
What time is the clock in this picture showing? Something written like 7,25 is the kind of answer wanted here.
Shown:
11,00
